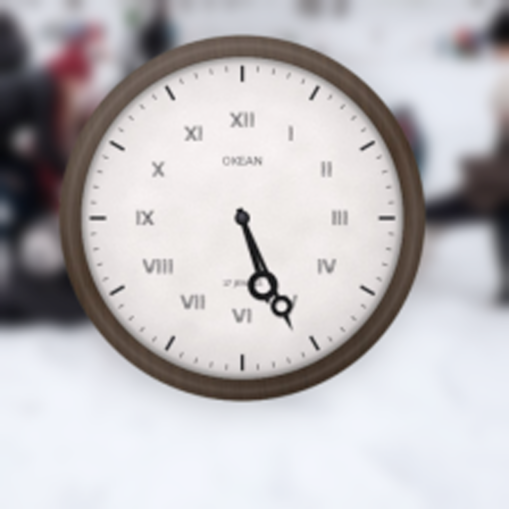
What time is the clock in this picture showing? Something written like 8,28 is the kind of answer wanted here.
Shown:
5,26
